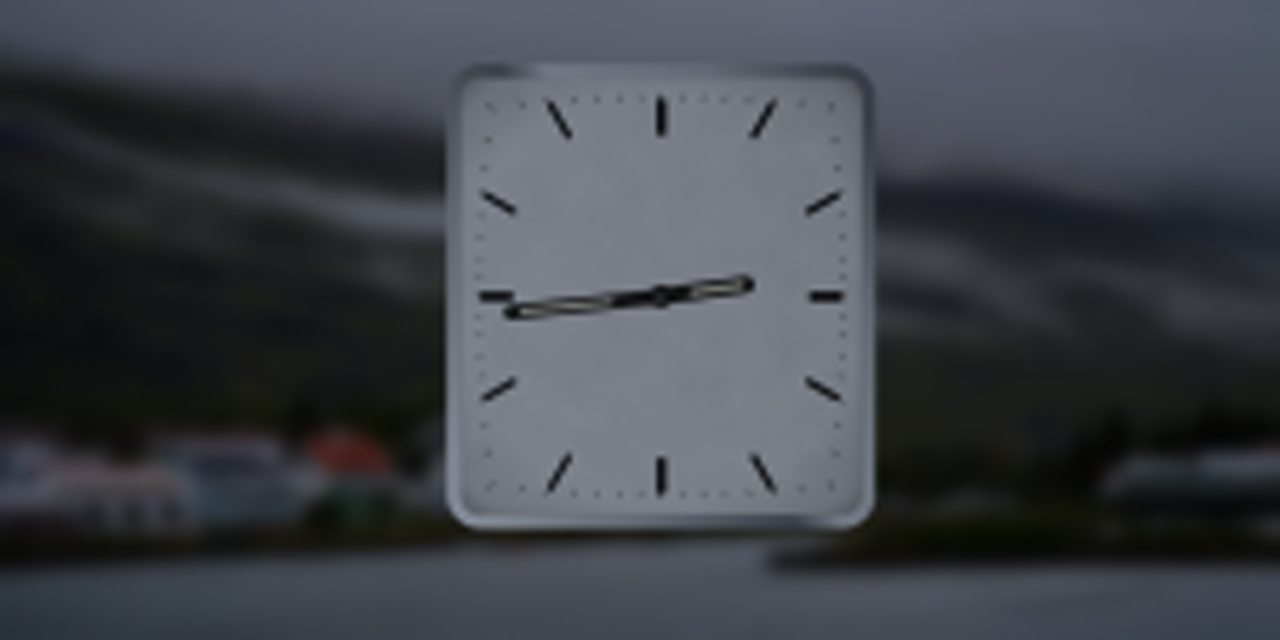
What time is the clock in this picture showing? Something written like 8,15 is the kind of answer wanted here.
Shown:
2,44
